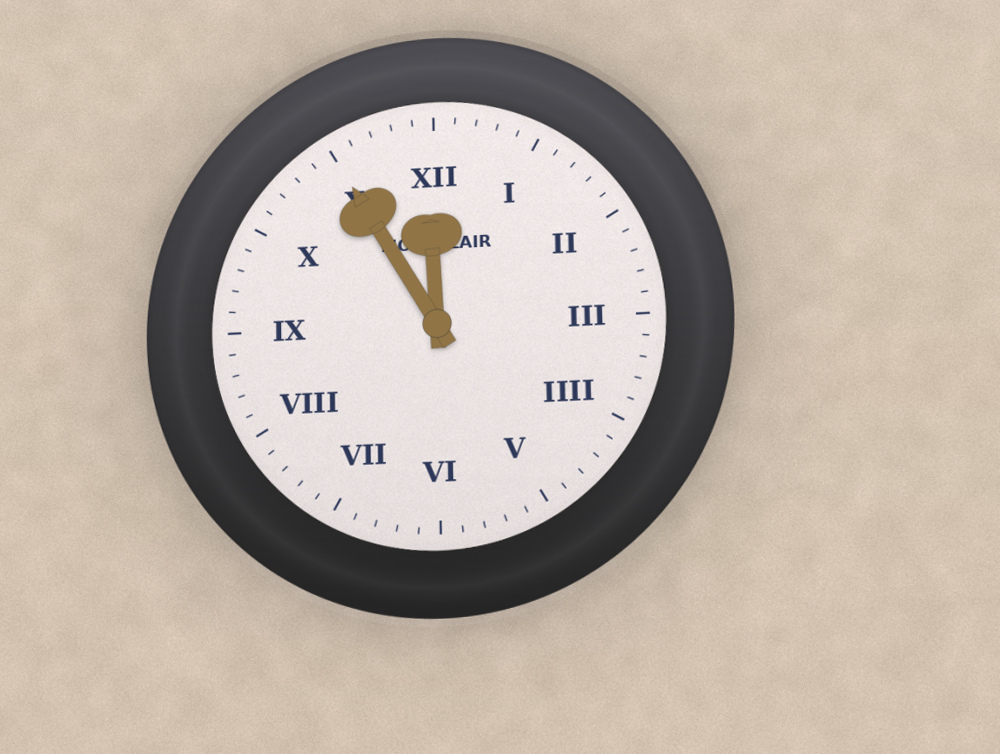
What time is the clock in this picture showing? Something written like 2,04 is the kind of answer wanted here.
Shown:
11,55
